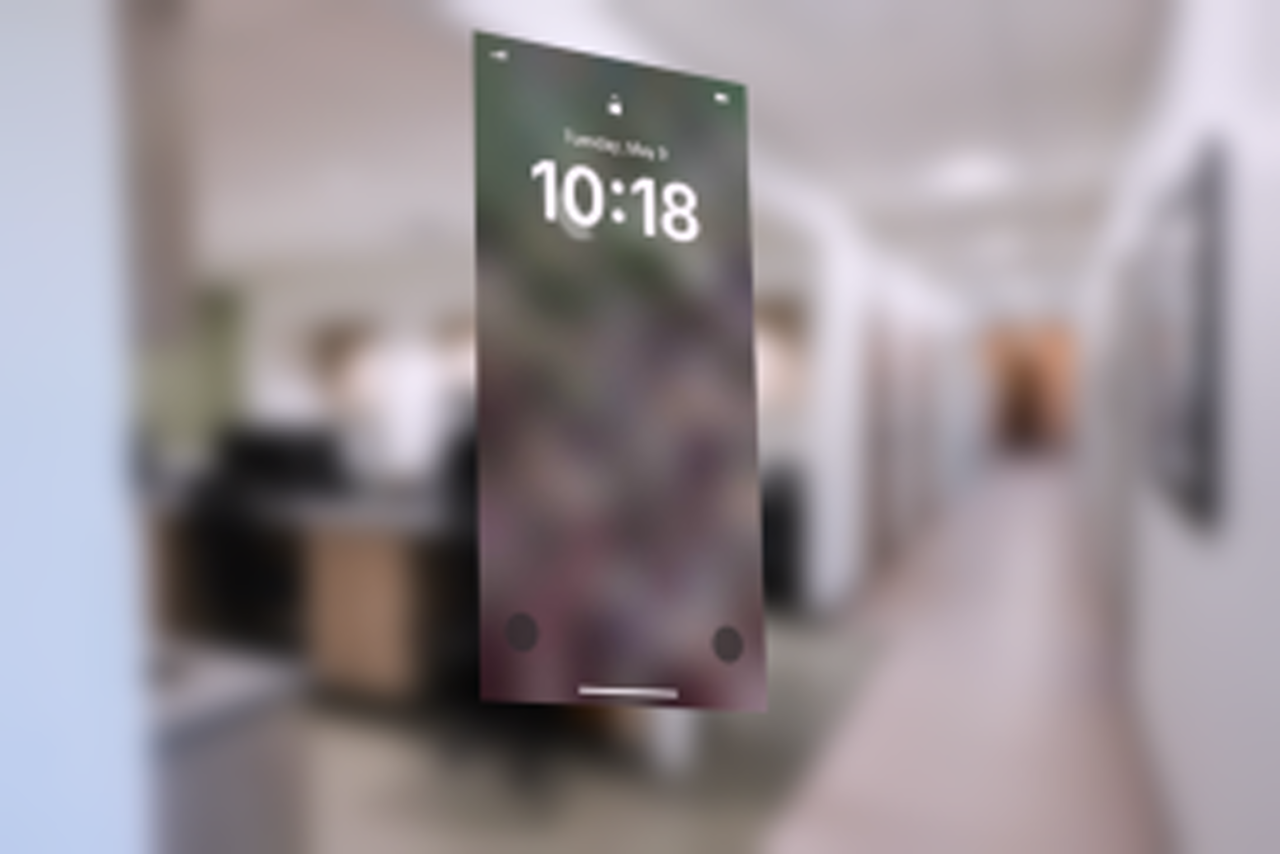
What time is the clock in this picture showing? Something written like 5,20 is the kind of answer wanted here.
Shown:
10,18
